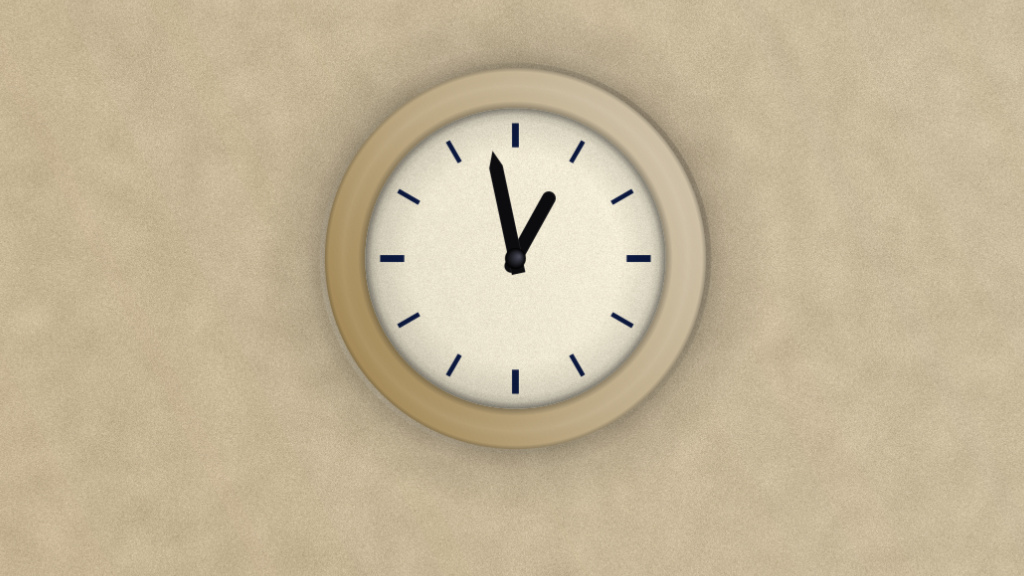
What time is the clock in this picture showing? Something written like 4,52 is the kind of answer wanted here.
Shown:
12,58
